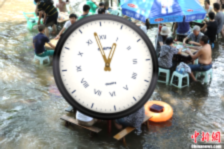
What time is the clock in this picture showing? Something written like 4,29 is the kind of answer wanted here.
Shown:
12,58
